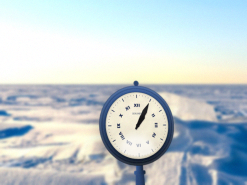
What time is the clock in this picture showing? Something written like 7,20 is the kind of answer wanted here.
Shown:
1,05
